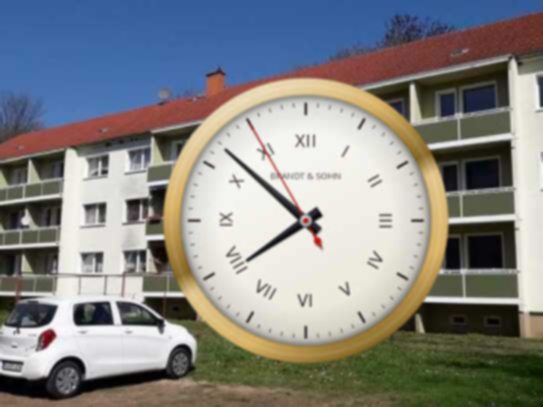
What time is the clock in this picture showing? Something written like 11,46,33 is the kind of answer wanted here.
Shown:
7,51,55
